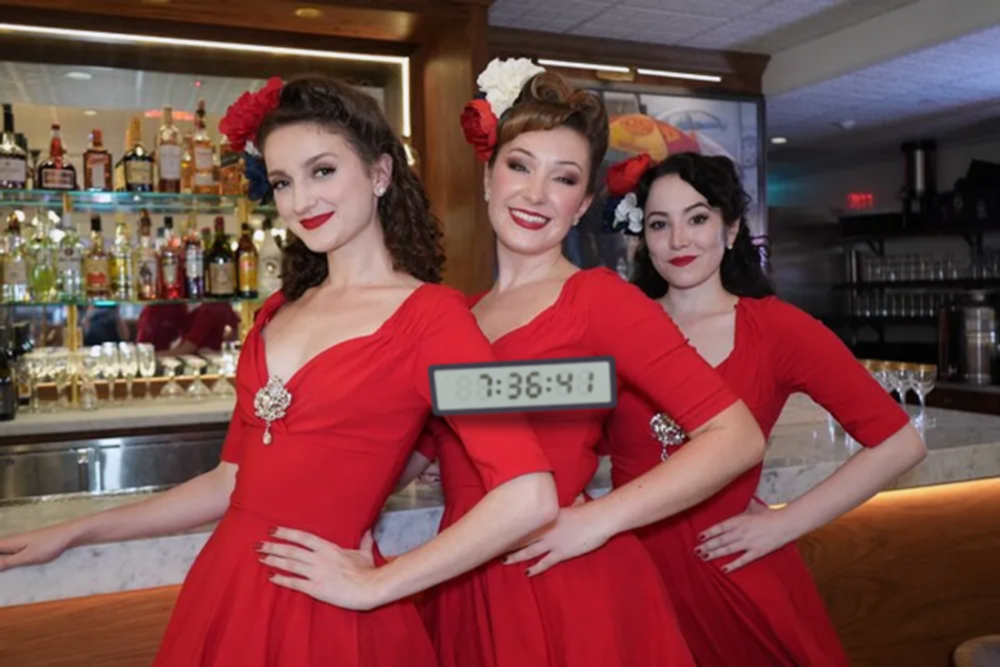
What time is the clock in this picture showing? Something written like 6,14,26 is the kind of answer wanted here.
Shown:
7,36,41
